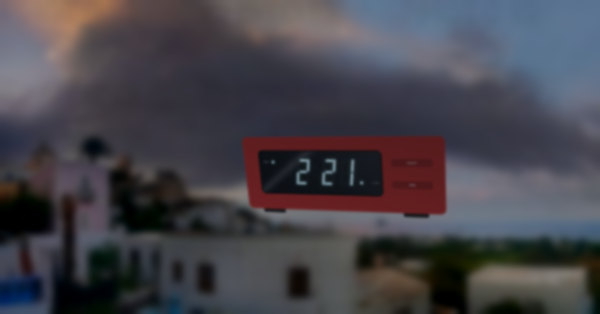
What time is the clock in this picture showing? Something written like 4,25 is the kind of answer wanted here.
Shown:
2,21
